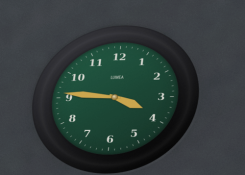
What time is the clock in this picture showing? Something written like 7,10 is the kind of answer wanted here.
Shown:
3,46
